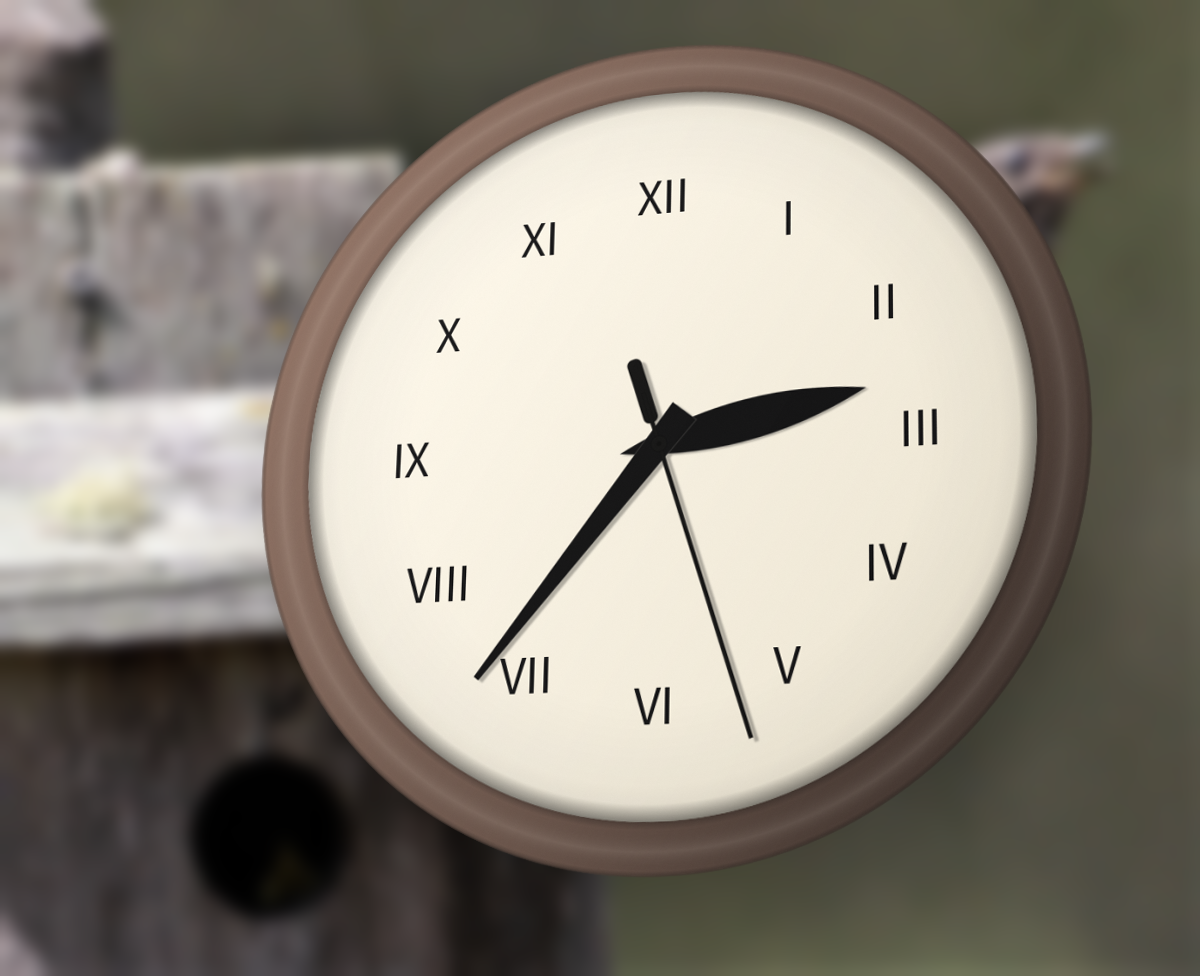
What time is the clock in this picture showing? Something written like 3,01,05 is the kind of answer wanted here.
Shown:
2,36,27
